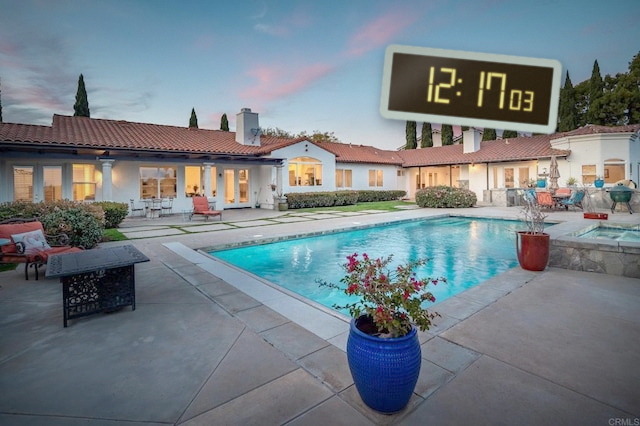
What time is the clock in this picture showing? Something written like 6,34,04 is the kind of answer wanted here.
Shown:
12,17,03
